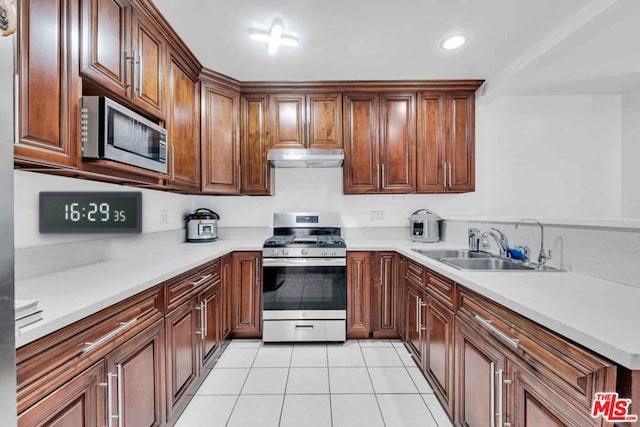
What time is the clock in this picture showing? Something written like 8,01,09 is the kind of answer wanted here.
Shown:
16,29,35
